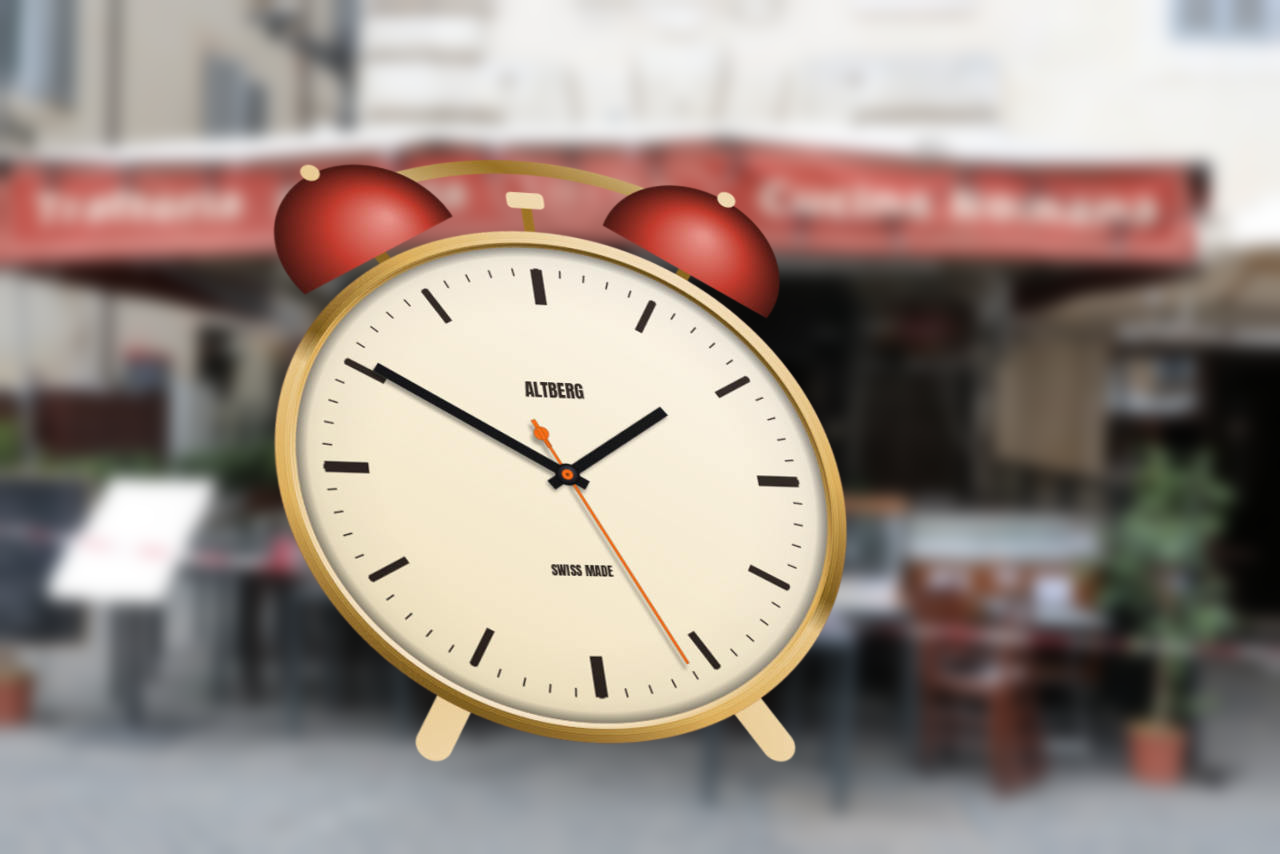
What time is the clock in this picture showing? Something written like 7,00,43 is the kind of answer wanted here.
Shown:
1,50,26
